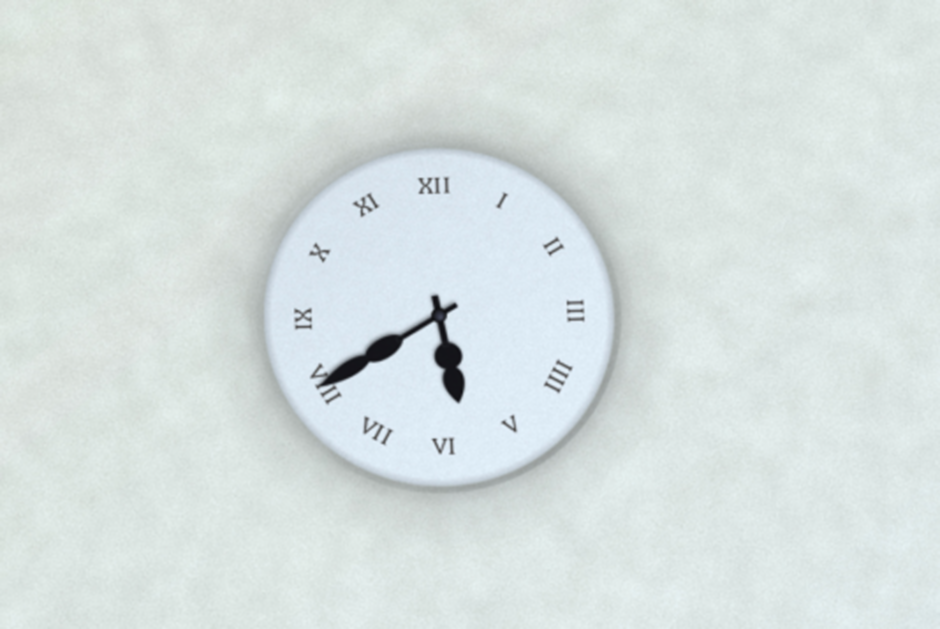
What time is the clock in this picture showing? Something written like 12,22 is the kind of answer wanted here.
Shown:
5,40
